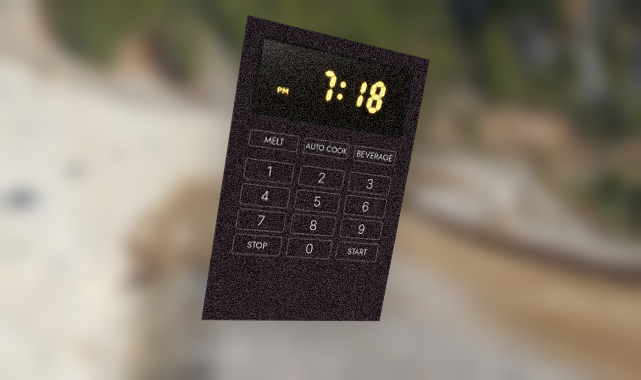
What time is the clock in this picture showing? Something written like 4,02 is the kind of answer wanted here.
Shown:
7,18
